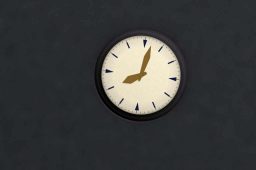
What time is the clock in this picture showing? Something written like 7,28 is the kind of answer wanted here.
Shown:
8,02
